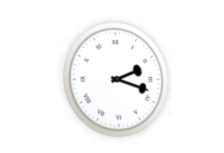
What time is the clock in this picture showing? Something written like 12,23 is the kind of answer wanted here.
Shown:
2,18
